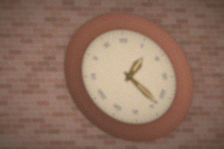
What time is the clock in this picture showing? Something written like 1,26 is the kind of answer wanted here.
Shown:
1,23
